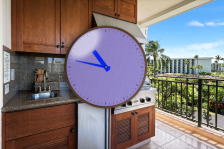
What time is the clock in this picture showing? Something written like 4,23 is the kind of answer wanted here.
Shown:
10,47
